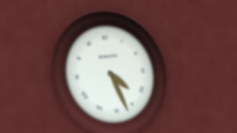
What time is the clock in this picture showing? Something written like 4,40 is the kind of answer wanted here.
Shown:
4,27
